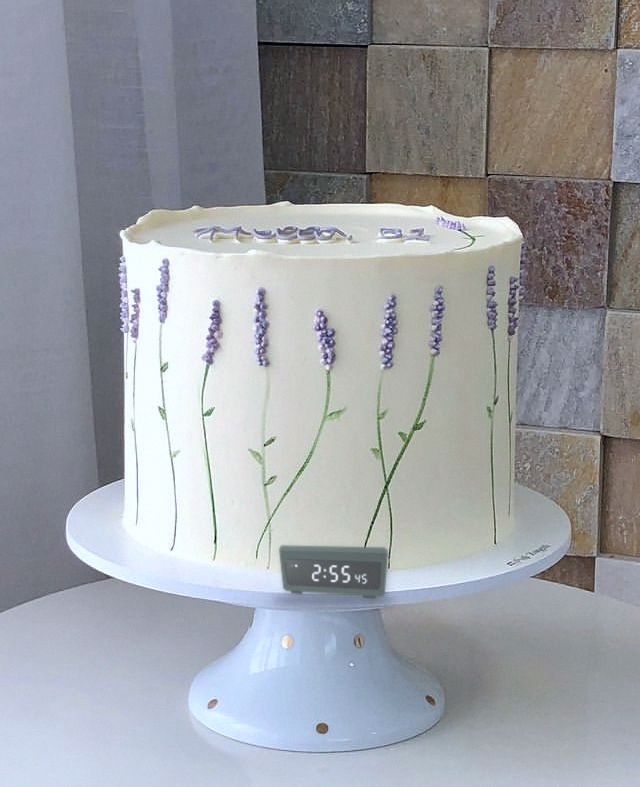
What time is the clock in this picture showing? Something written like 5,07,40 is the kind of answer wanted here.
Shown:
2,55,45
